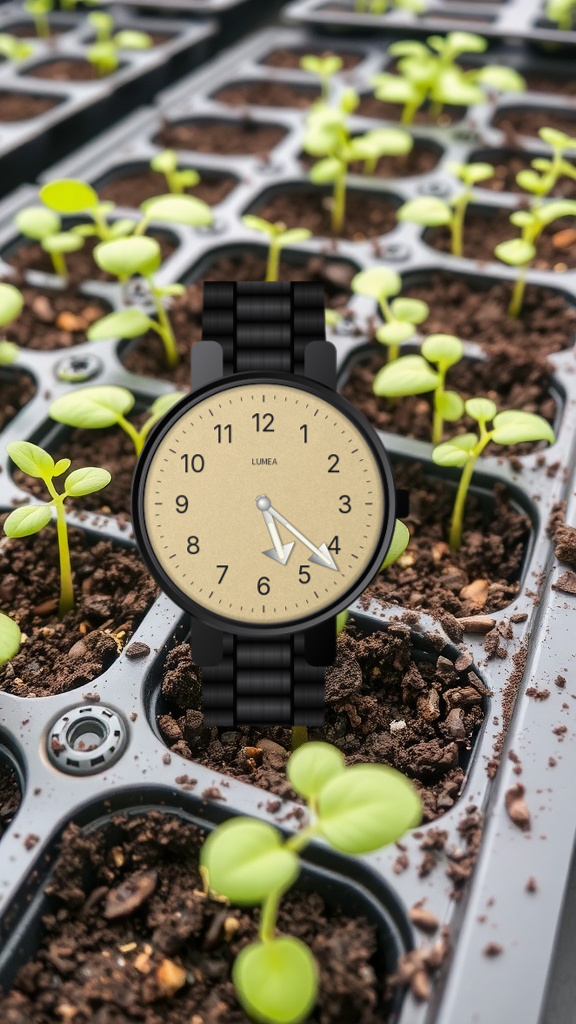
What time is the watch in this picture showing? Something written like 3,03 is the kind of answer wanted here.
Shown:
5,22
